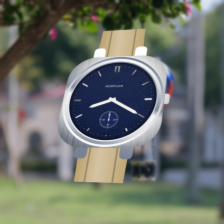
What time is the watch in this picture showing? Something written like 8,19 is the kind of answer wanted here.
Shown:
8,20
